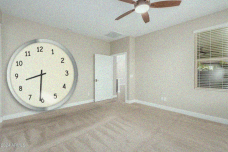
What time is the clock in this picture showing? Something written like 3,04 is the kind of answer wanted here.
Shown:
8,31
